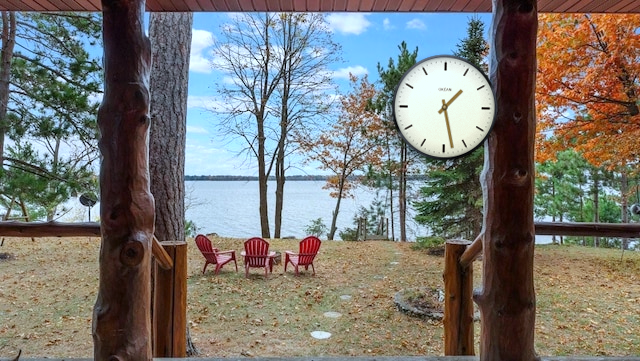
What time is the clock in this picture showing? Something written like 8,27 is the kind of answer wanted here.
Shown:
1,28
